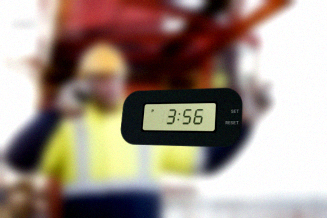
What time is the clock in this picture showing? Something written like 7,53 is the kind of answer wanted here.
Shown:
3,56
